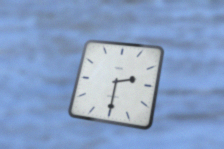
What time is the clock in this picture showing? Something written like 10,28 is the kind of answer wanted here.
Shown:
2,30
